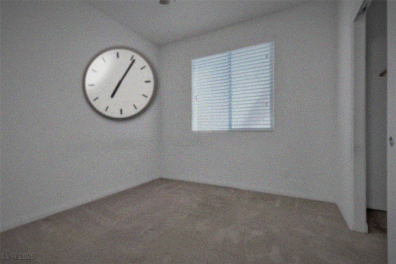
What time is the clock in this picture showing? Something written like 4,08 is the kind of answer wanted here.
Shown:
7,06
